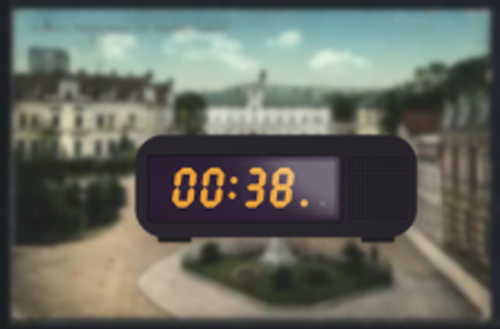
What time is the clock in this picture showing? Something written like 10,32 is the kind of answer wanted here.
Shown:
0,38
